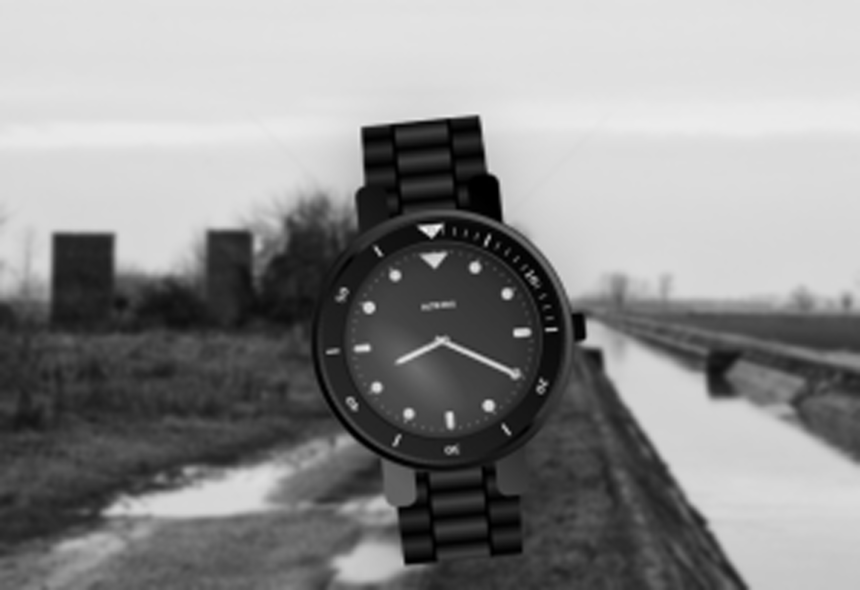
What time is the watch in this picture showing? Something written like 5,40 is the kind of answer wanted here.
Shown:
8,20
